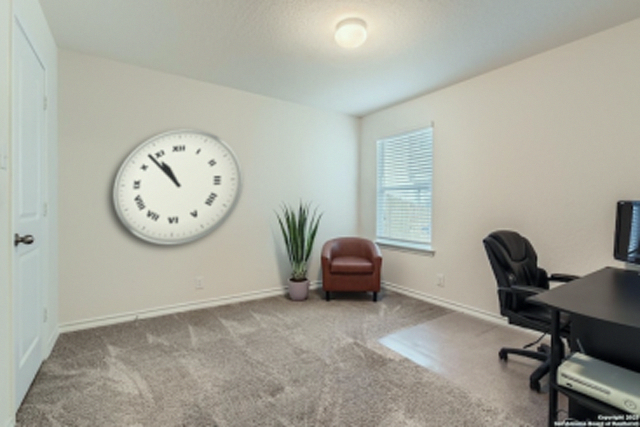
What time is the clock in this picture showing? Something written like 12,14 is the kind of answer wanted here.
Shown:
10,53
